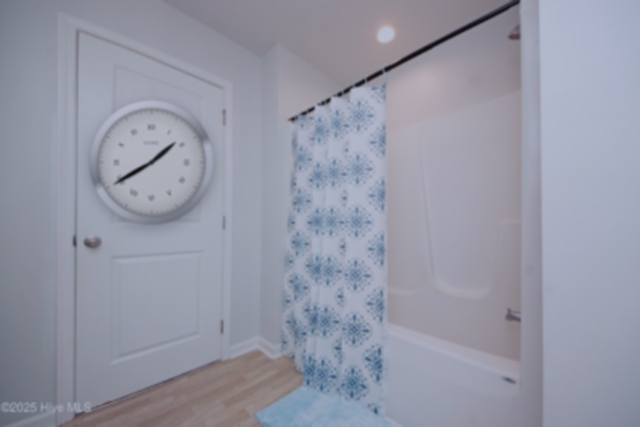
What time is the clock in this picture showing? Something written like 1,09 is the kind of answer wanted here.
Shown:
1,40
